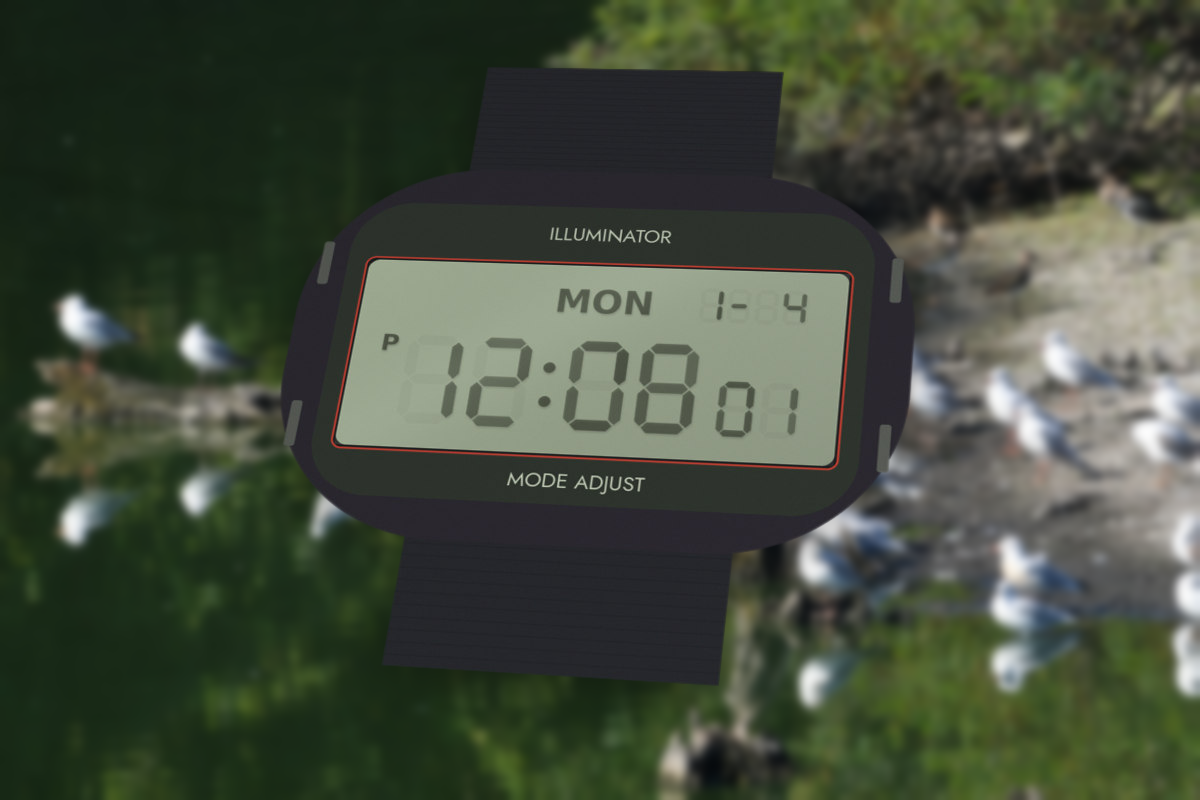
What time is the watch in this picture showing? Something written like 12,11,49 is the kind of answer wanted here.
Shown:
12,08,01
